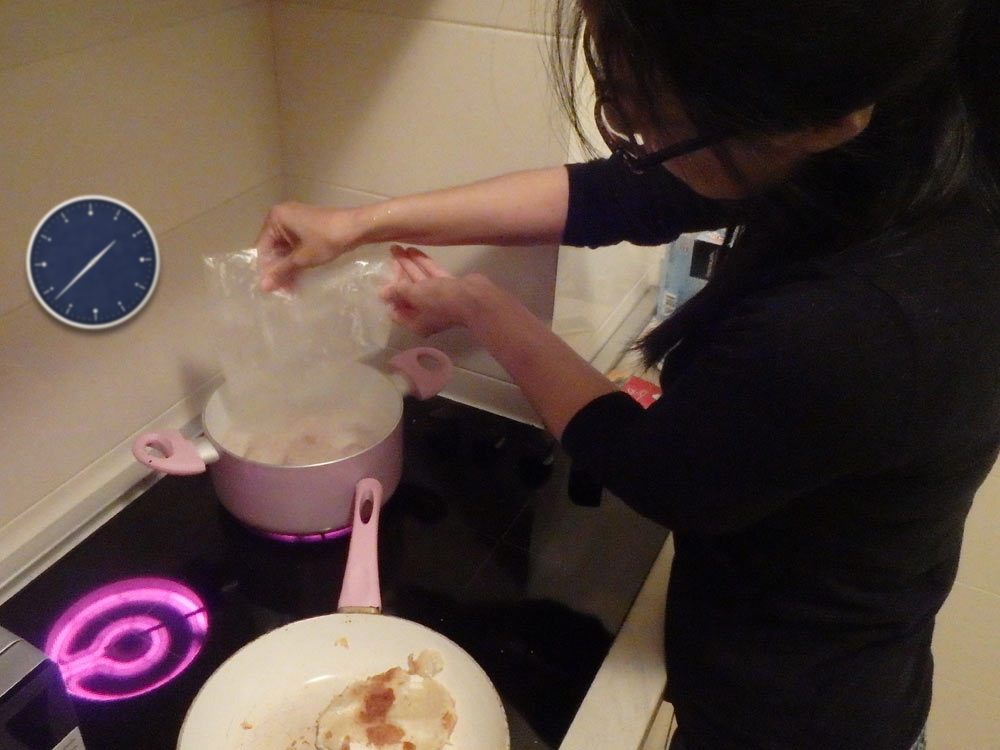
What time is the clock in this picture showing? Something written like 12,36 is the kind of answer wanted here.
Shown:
1,38
